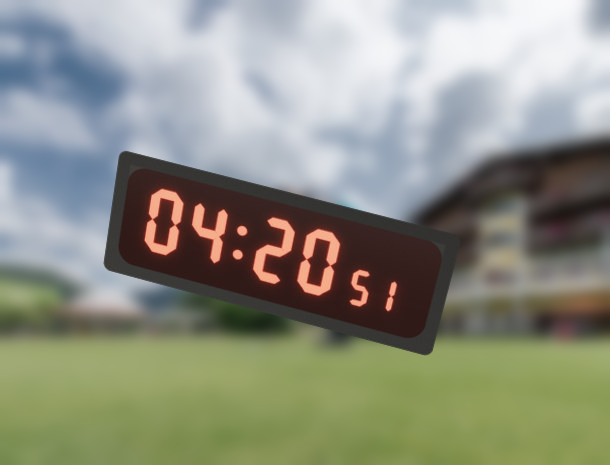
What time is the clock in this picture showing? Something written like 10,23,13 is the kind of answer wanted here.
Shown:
4,20,51
